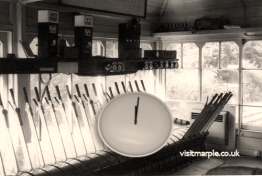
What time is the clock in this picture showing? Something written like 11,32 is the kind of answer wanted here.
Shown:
12,01
